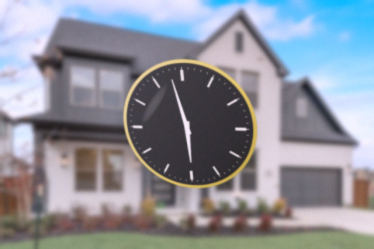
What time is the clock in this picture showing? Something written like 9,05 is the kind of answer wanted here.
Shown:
5,58
